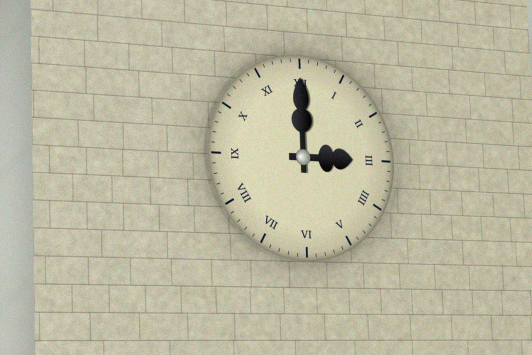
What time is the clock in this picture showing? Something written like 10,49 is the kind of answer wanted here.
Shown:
3,00
